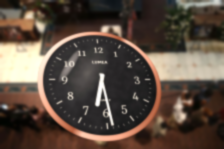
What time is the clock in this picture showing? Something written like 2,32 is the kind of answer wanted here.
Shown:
6,29
